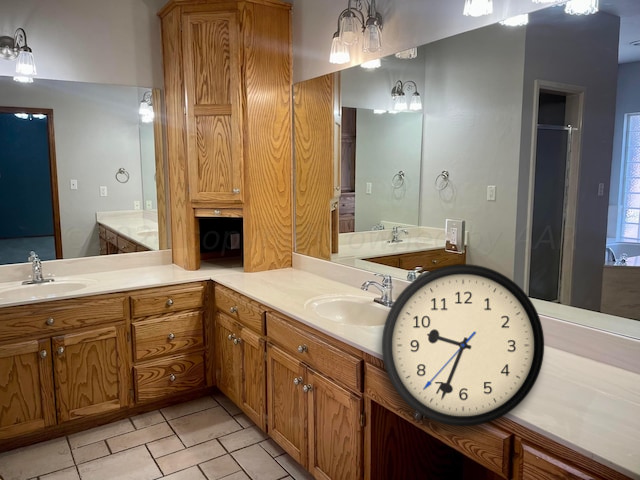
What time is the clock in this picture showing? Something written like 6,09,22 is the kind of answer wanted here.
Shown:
9,33,37
